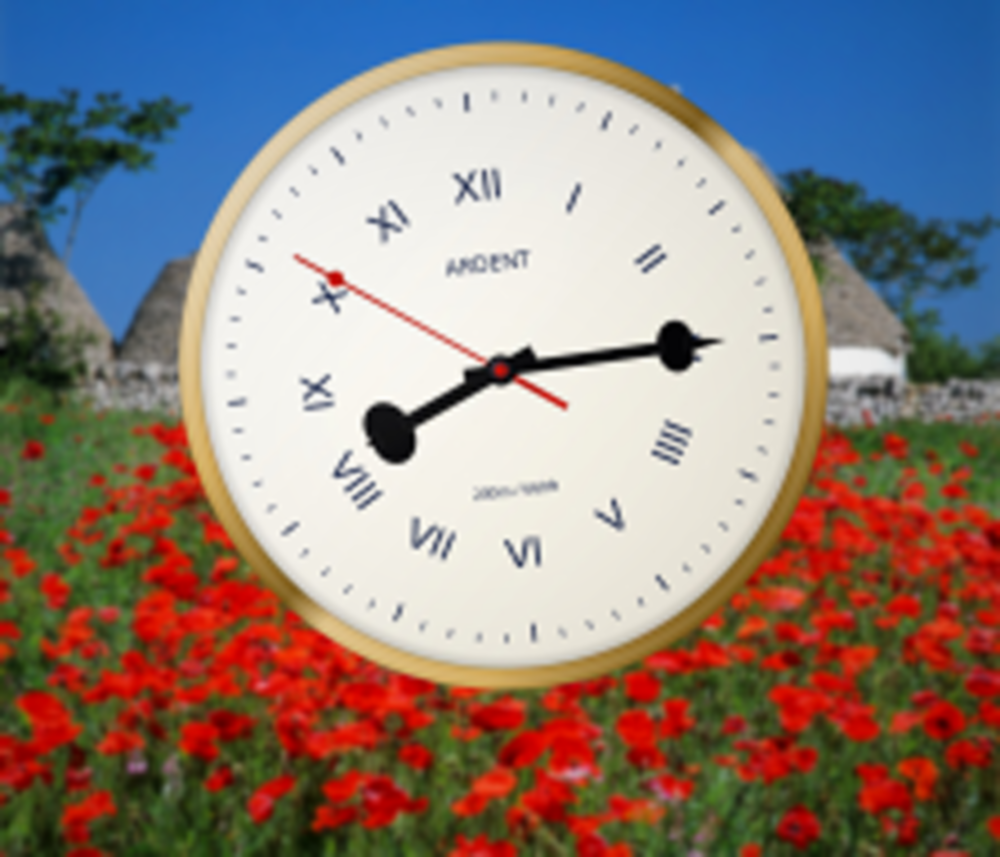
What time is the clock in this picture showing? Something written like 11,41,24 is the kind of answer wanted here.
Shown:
8,14,51
